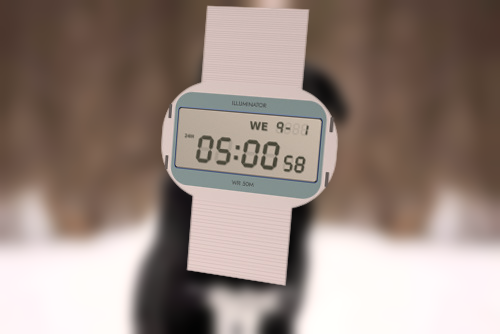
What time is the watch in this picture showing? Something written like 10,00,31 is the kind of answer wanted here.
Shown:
5,00,58
